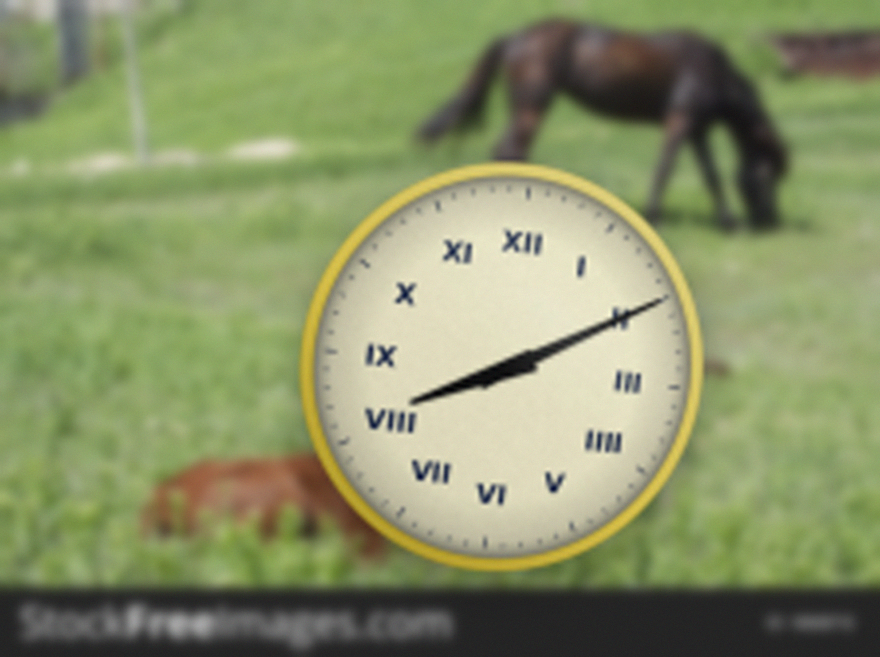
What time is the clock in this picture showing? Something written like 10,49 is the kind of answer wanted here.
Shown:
8,10
